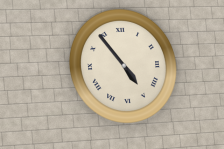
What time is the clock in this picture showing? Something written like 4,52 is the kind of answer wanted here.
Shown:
4,54
